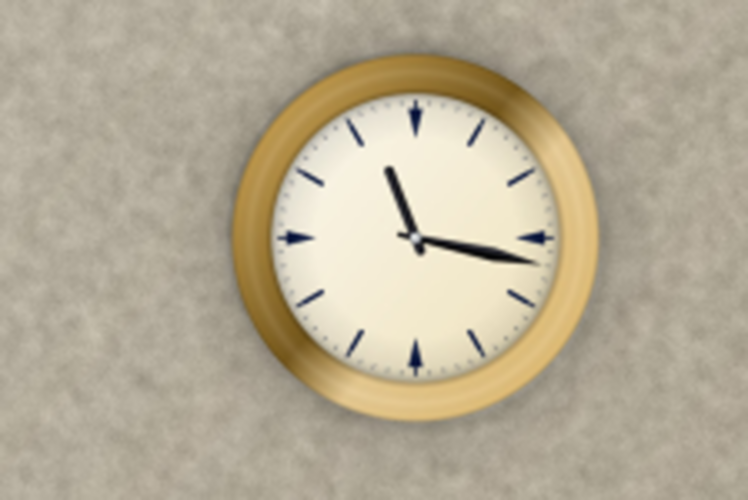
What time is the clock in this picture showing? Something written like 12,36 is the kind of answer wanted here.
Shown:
11,17
